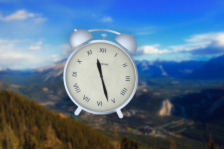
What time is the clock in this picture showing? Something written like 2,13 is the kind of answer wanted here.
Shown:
11,27
